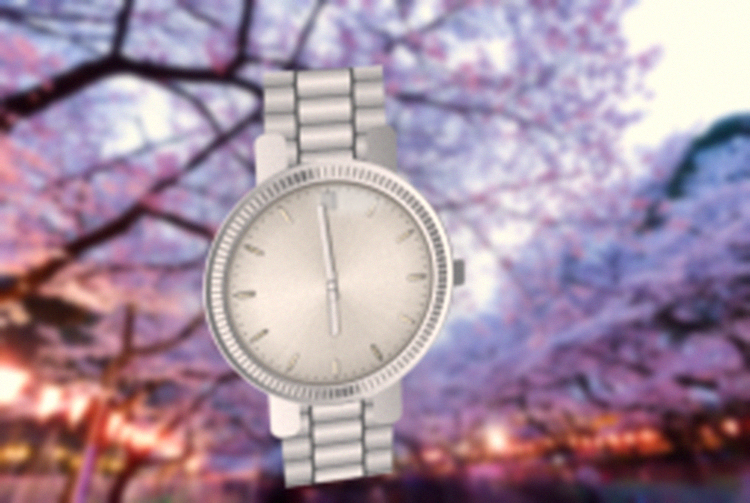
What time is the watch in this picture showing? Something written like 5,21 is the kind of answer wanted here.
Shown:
5,59
